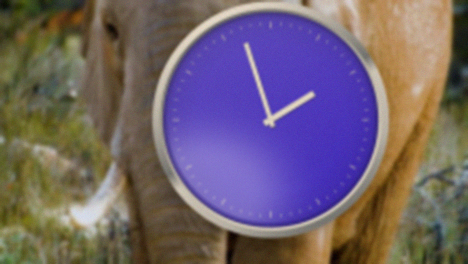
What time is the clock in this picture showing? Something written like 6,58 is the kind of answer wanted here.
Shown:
1,57
